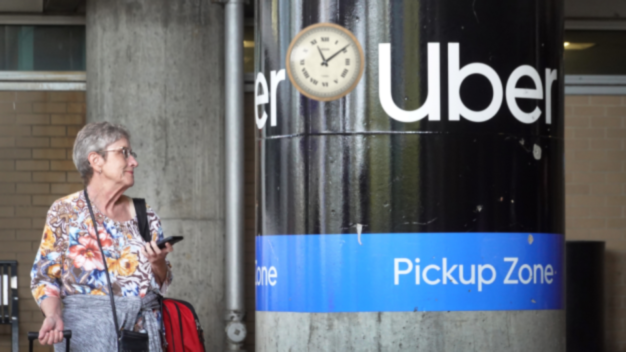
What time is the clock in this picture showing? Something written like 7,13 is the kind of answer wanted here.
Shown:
11,09
